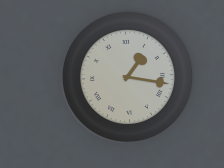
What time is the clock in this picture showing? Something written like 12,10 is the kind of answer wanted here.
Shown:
1,17
